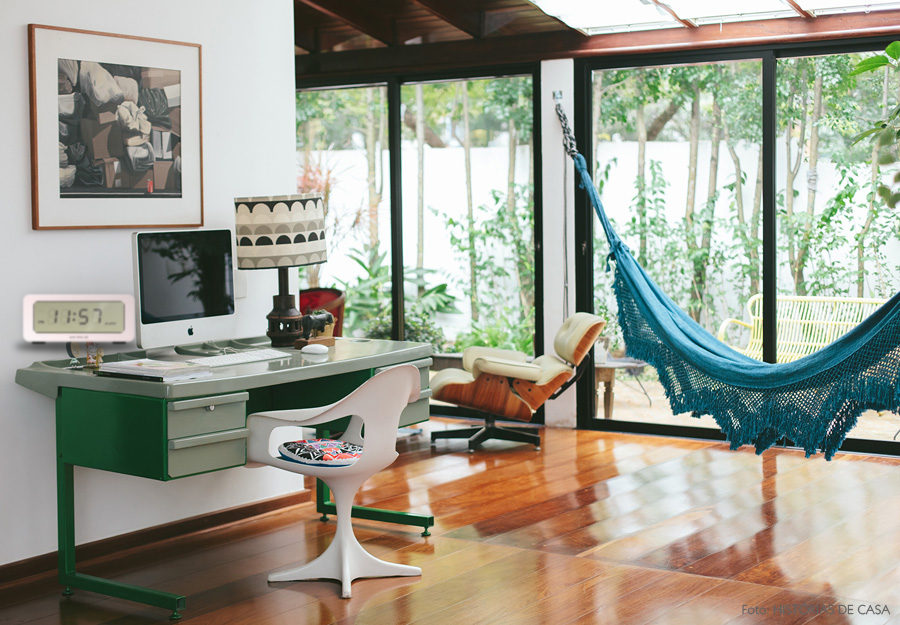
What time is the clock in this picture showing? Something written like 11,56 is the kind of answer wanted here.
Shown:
11,57
